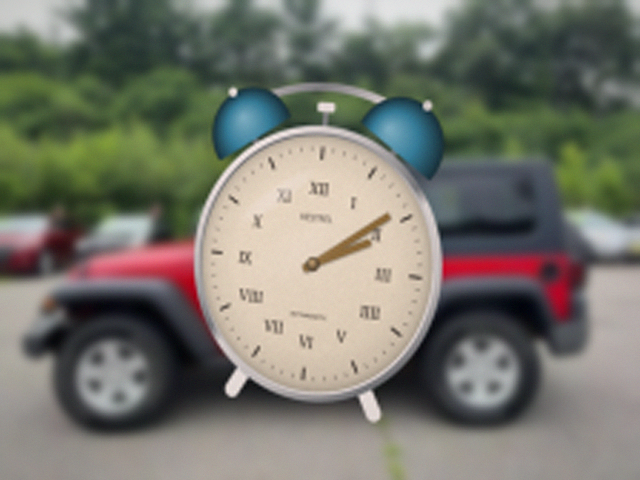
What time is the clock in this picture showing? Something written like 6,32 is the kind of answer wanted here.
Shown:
2,09
